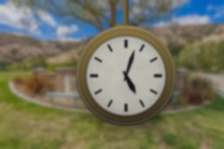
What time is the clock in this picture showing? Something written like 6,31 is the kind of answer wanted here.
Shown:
5,03
